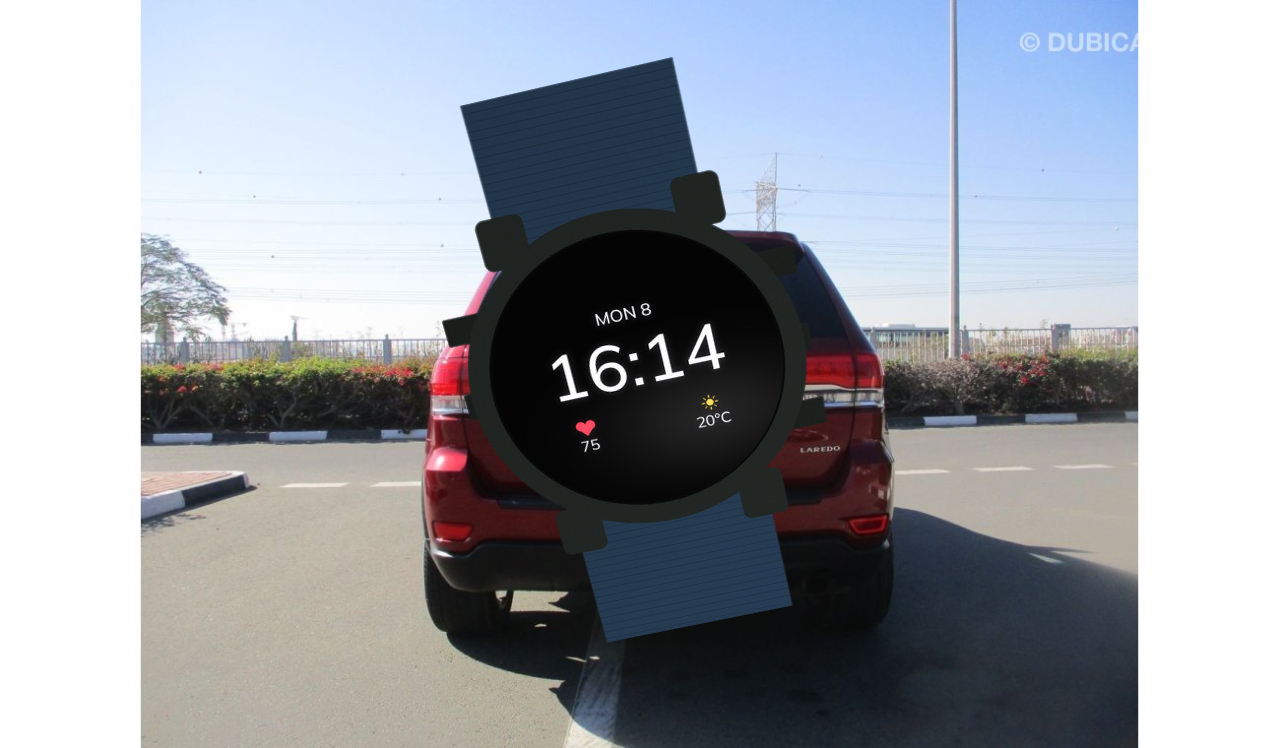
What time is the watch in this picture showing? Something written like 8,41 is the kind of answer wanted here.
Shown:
16,14
